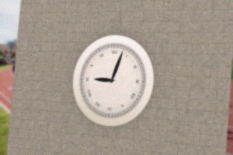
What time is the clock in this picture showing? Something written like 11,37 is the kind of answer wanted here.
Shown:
9,03
